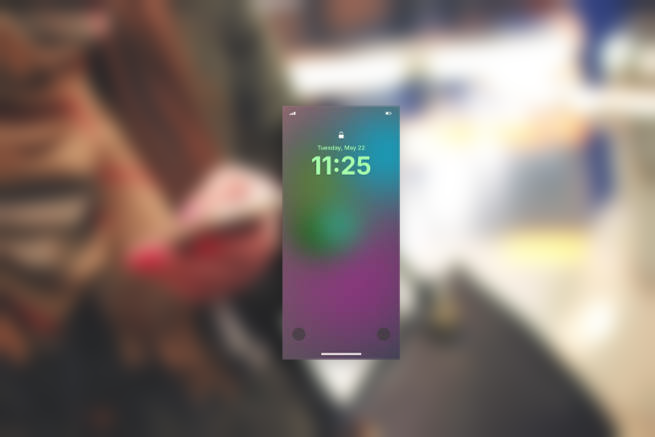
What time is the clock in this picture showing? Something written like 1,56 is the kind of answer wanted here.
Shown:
11,25
